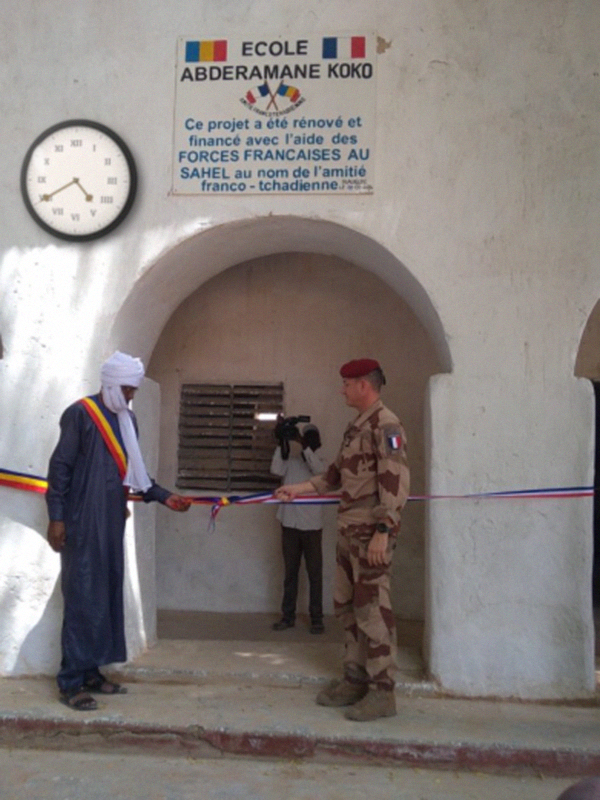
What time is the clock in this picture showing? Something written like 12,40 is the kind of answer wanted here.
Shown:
4,40
